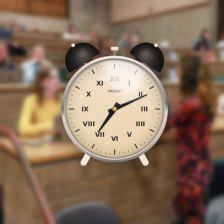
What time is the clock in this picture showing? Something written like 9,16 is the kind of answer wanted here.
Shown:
7,11
